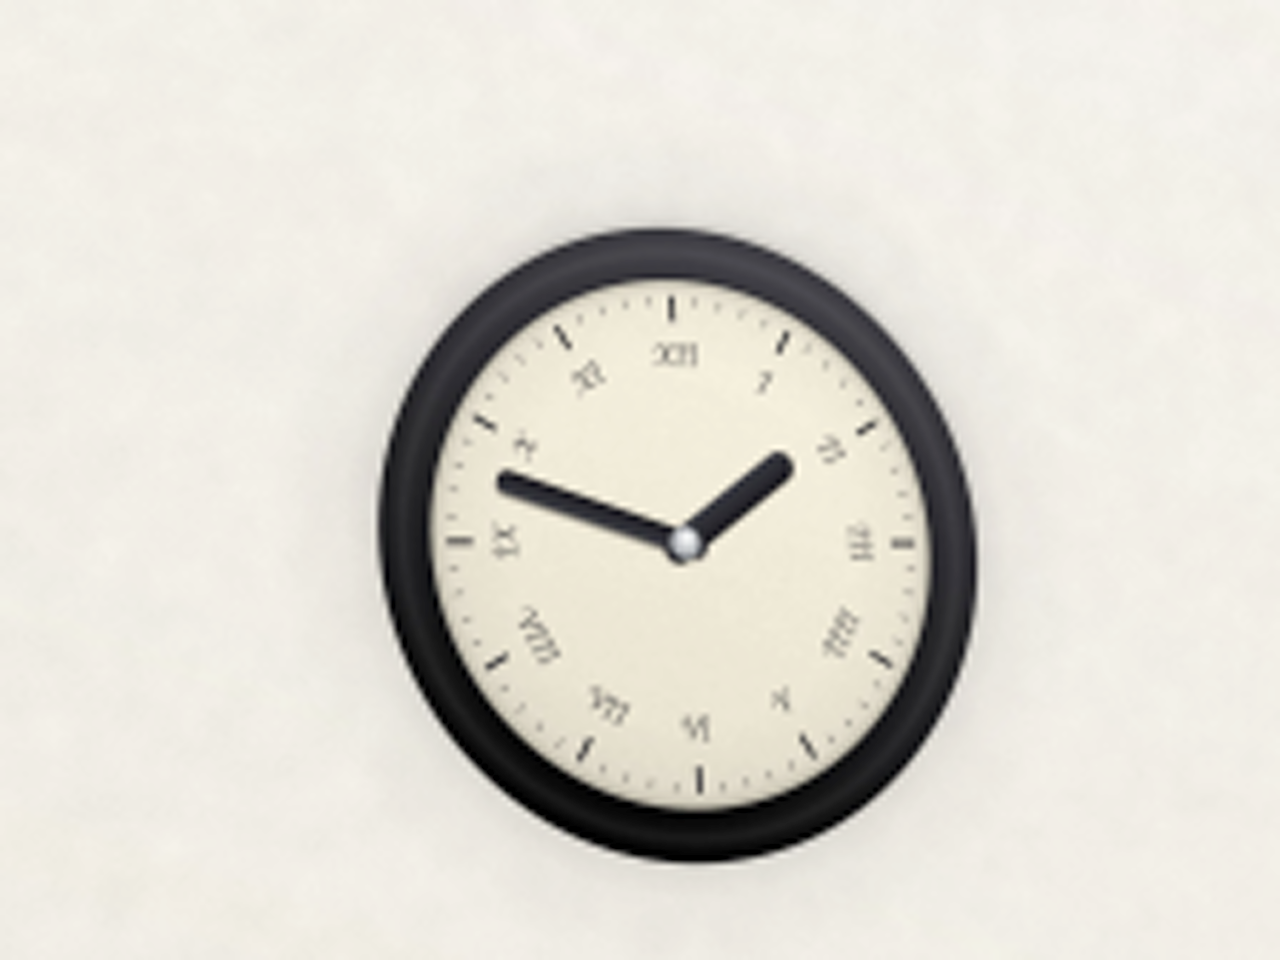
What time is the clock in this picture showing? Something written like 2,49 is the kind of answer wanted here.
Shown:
1,48
